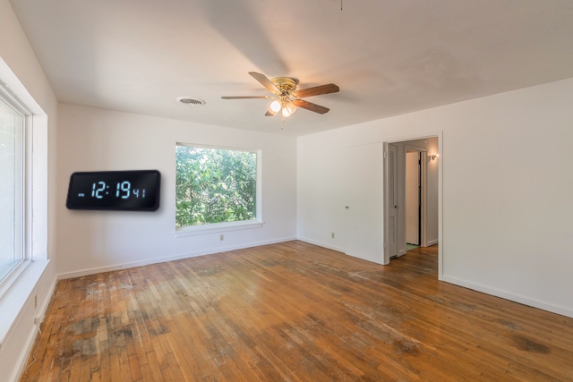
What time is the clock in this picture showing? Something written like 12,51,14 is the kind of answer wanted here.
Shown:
12,19,41
